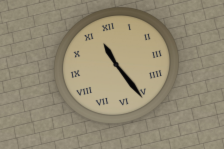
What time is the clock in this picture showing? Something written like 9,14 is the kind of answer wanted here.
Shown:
11,26
